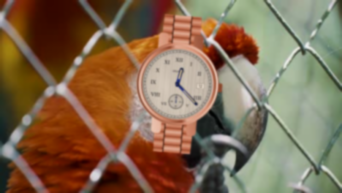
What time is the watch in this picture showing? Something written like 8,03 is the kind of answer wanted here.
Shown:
12,22
